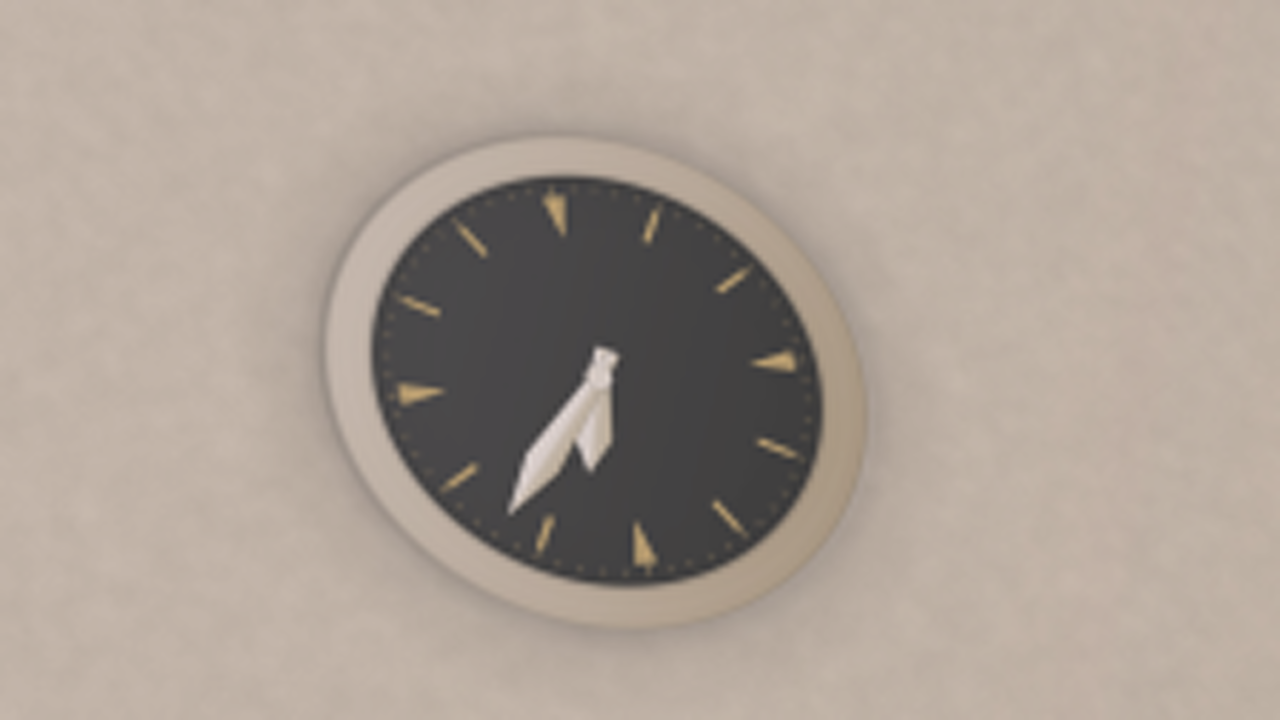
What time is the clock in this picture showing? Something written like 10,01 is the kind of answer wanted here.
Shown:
6,37
